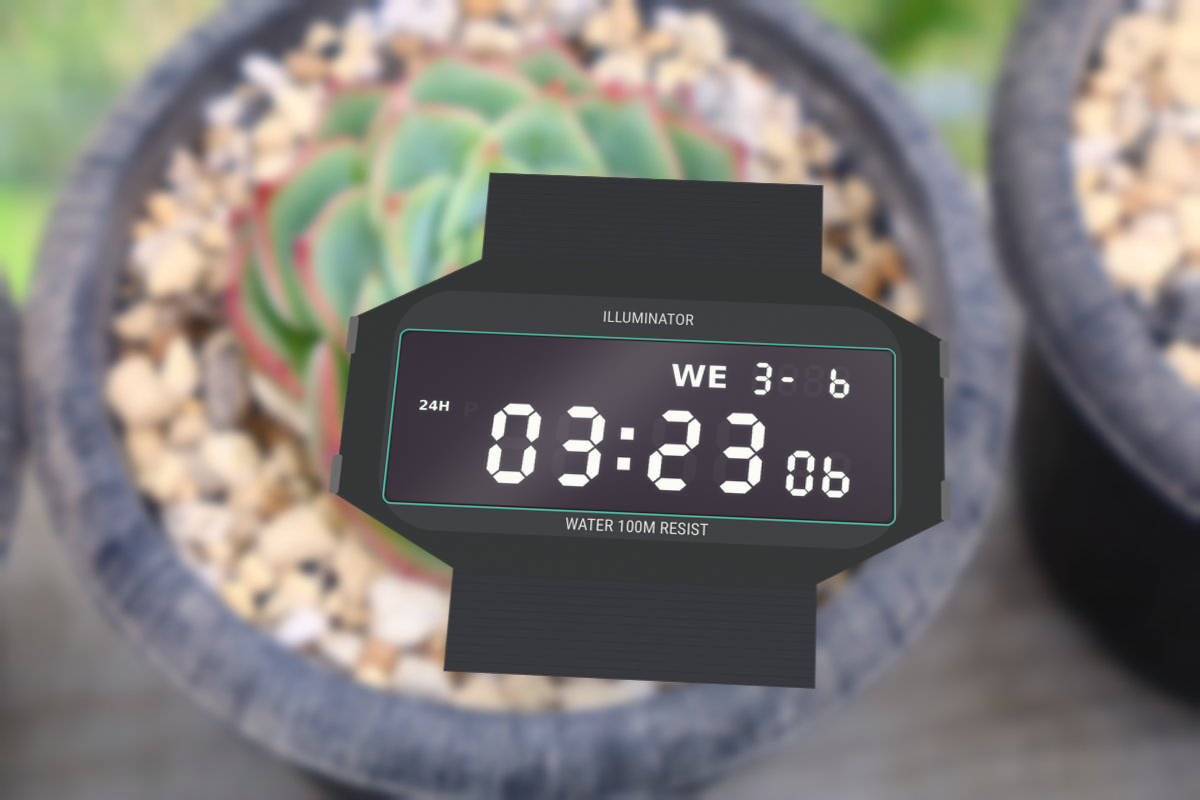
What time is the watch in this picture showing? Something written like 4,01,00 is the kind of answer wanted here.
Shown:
3,23,06
